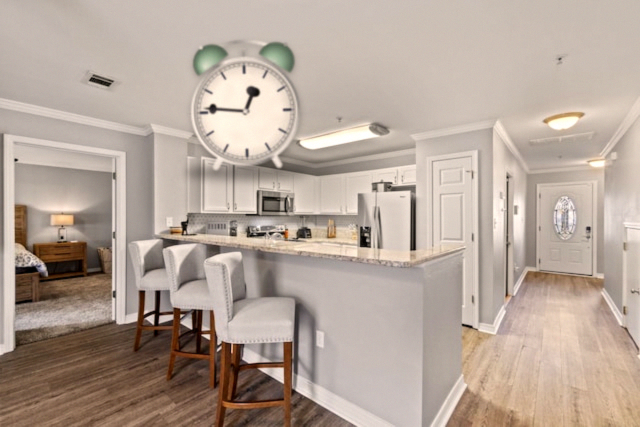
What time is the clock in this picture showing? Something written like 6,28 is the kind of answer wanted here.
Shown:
12,46
